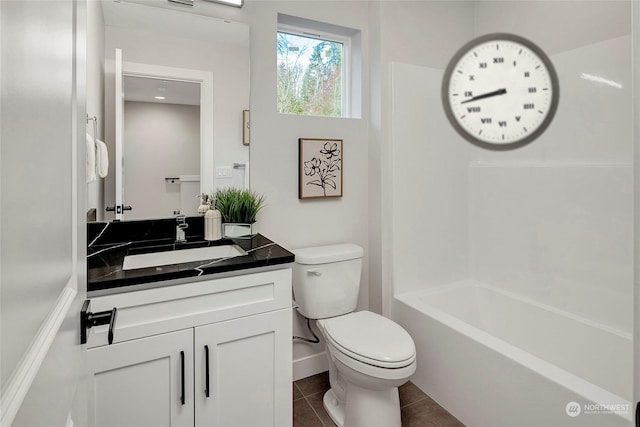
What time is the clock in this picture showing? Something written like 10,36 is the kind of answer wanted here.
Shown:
8,43
